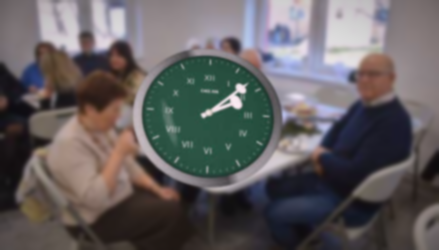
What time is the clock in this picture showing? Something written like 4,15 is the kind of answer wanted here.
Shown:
2,08
